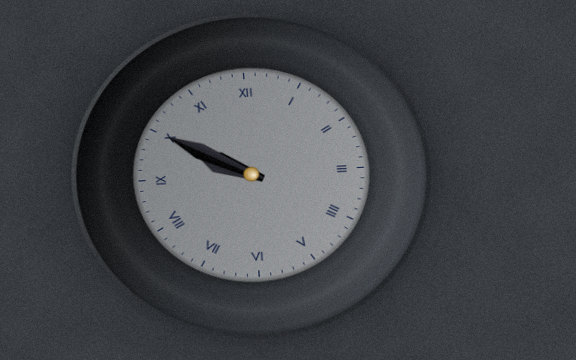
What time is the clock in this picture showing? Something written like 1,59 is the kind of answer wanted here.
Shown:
9,50
